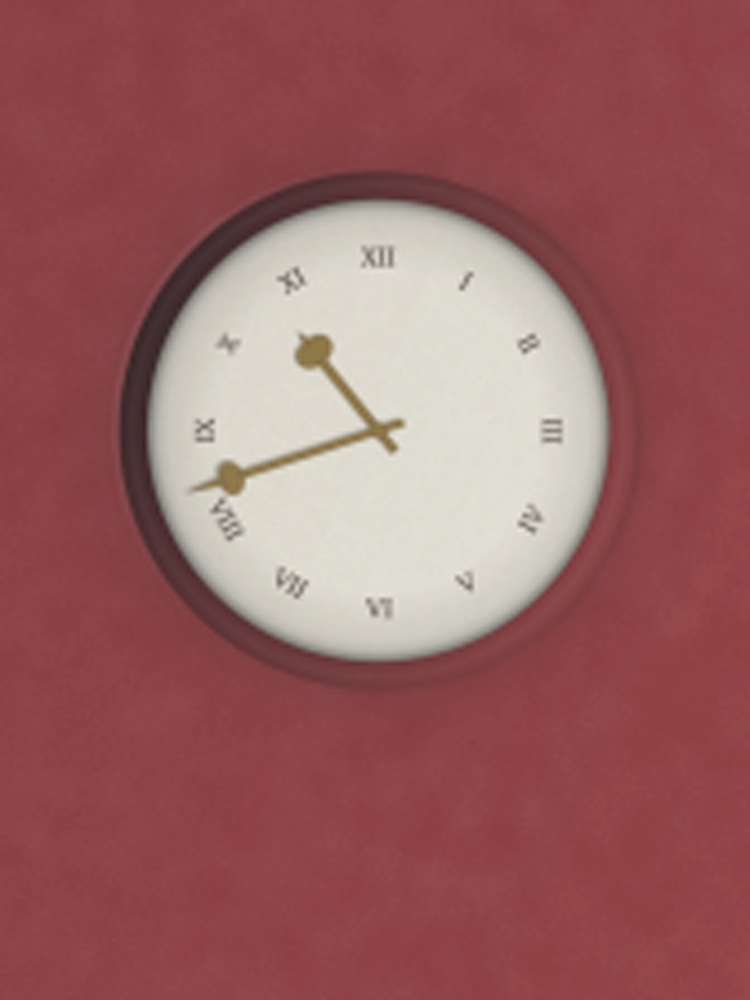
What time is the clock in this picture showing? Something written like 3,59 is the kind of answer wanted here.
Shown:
10,42
